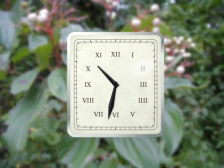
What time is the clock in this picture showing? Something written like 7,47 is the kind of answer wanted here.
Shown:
10,32
